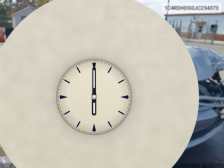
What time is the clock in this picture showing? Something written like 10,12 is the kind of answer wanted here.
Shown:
6,00
